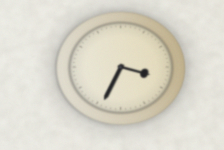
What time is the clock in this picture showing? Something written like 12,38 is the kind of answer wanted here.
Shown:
3,34
